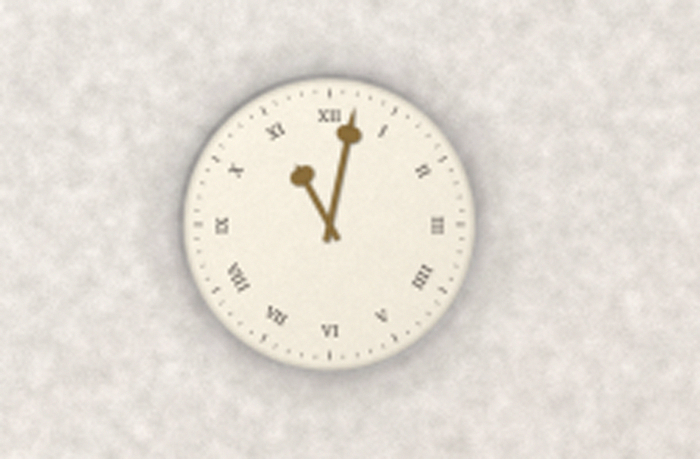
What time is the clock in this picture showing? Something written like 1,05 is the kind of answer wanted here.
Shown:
11,02
